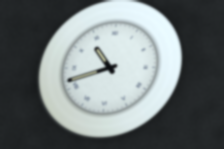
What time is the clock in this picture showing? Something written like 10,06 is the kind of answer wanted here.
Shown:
10,42
